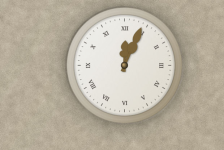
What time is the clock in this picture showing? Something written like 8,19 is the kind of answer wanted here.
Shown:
12,04
